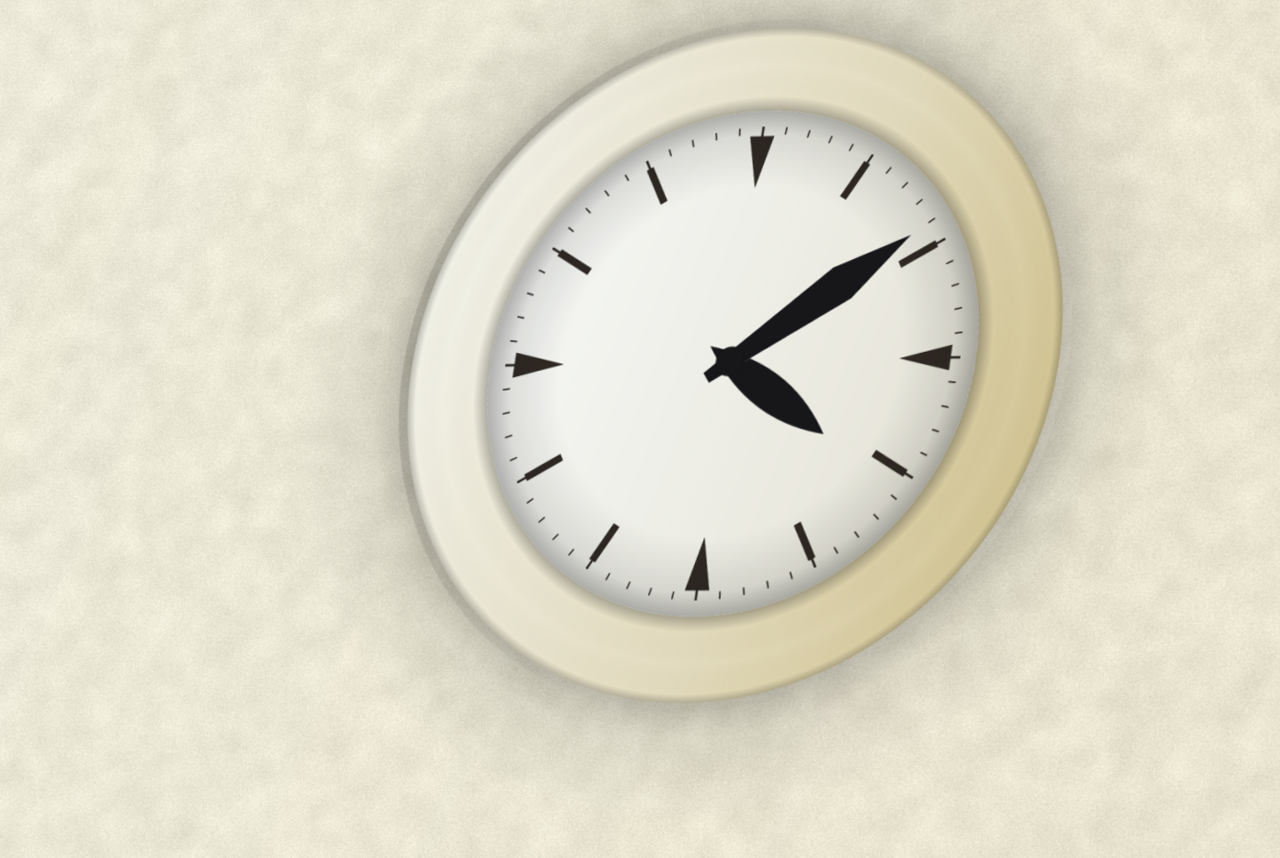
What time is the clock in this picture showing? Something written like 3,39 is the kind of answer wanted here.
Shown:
4,09
